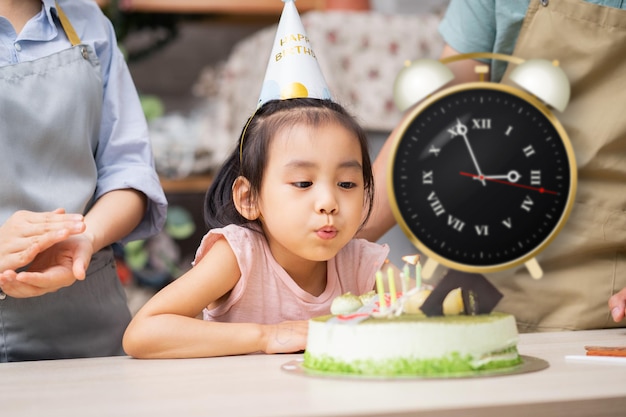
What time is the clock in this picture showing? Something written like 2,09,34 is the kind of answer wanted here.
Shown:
2,56,17
